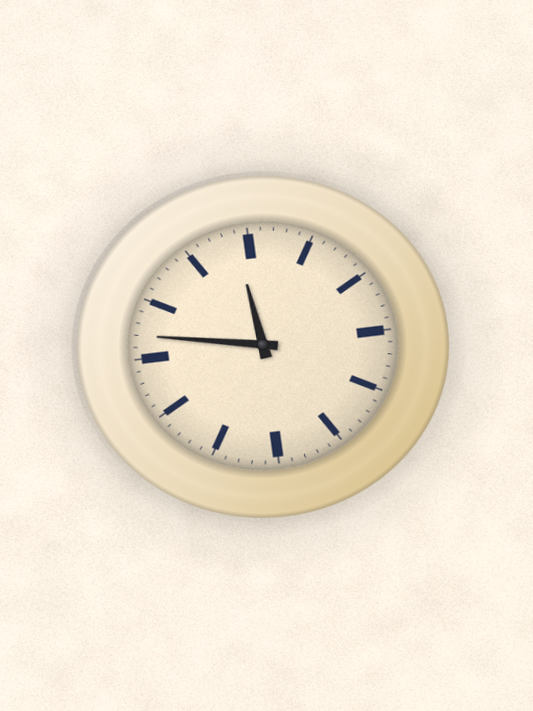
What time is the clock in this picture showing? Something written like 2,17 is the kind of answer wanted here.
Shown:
11,47
